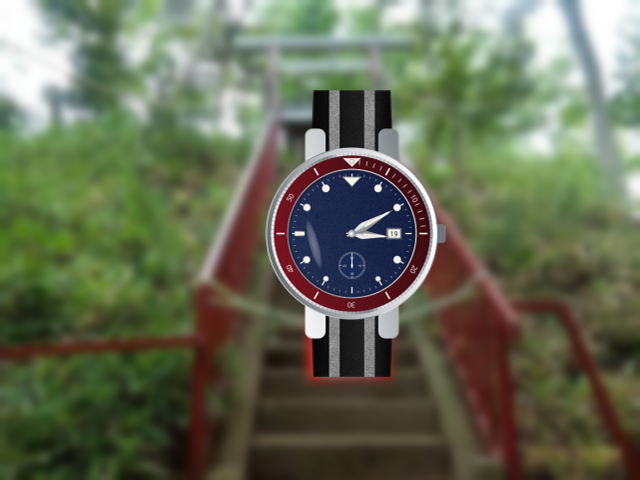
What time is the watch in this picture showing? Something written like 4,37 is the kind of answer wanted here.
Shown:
3,10
